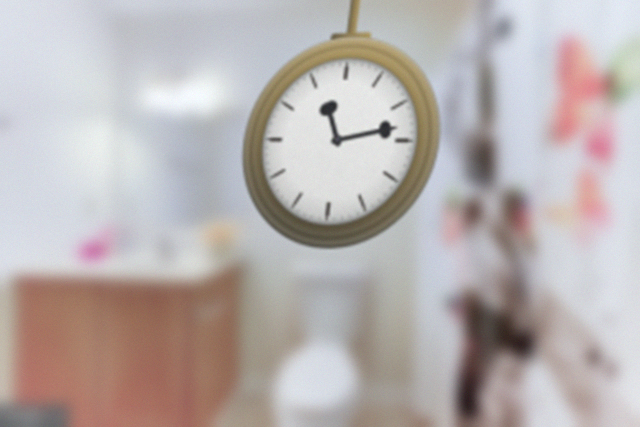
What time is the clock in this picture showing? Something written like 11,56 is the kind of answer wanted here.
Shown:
11,13
